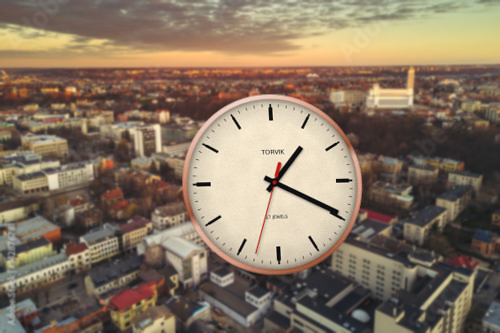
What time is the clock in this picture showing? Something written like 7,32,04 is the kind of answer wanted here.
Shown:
1,19,33
